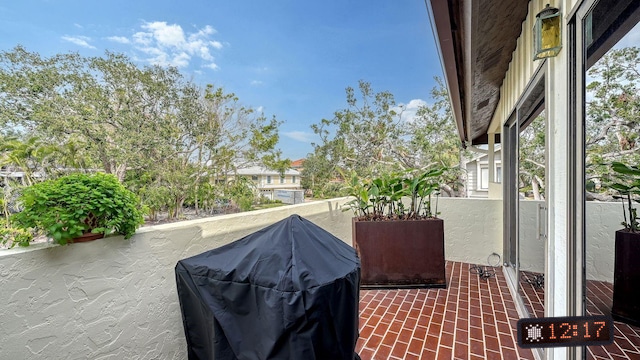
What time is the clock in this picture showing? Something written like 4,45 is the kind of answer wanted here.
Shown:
12,17
